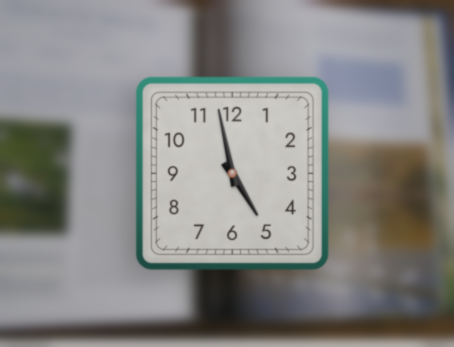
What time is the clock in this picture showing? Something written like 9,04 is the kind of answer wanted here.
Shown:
4,58
